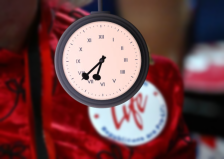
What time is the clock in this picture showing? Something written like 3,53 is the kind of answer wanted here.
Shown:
6,38
